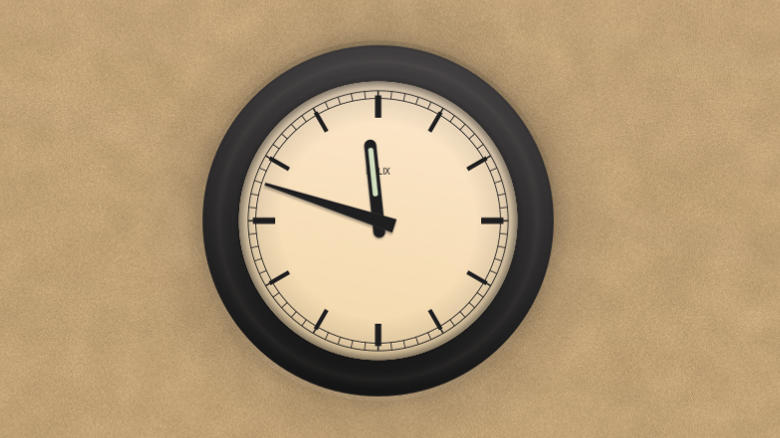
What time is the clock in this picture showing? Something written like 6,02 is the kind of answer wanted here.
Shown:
11,48
